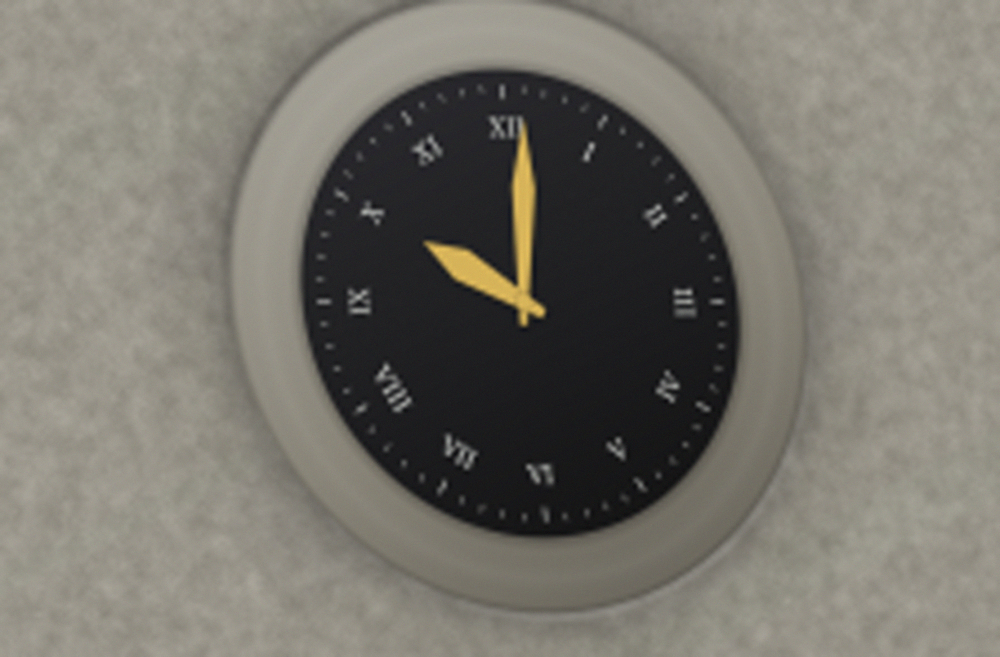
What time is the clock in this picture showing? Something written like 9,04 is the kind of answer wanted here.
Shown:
10,01
